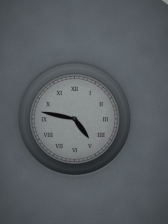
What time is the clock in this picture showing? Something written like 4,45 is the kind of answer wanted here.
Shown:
4,47
